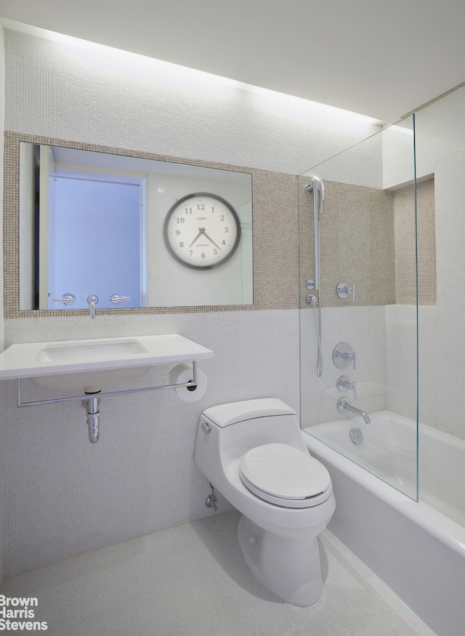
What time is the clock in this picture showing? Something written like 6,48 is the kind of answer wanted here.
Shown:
7,23
